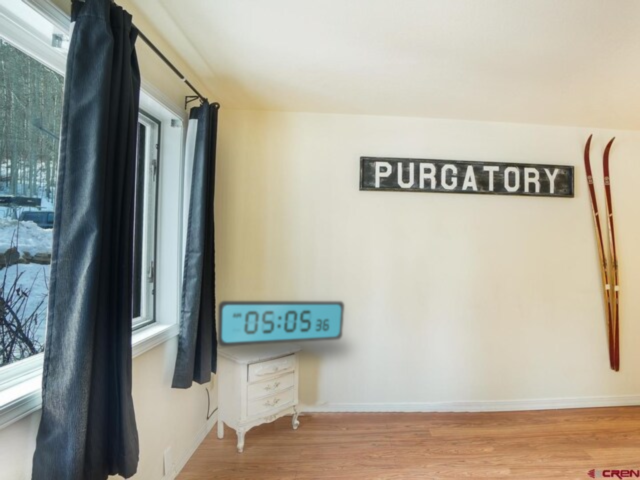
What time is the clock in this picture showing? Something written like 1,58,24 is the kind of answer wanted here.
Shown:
5,05,36
